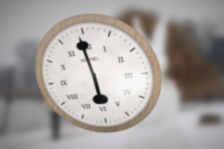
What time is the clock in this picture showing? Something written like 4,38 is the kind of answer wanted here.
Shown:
5,59
